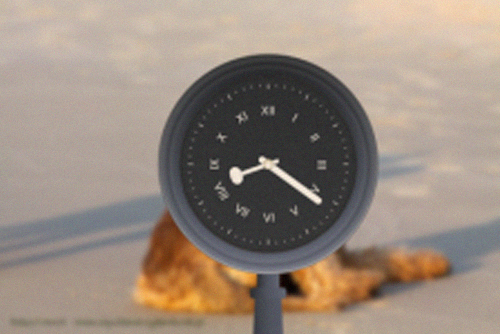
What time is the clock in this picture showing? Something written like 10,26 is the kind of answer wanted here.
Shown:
8,21
